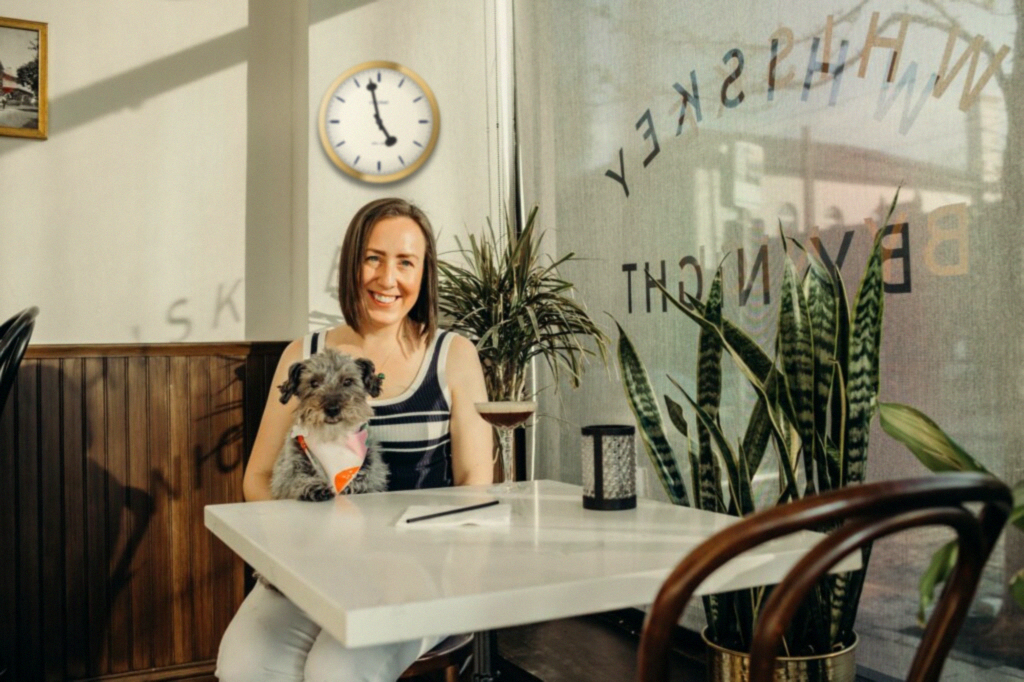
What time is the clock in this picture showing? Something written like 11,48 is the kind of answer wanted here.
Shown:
4,58
